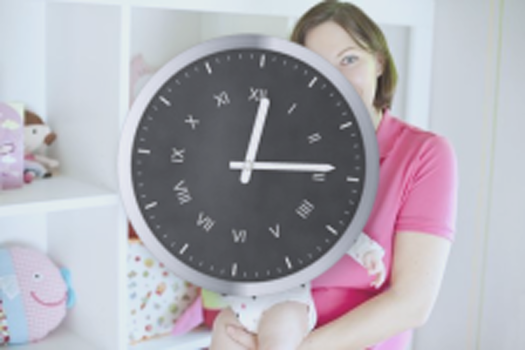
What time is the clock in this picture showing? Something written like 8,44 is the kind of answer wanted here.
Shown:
12,14
